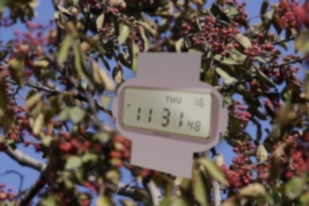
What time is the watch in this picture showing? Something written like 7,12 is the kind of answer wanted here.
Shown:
11,31
